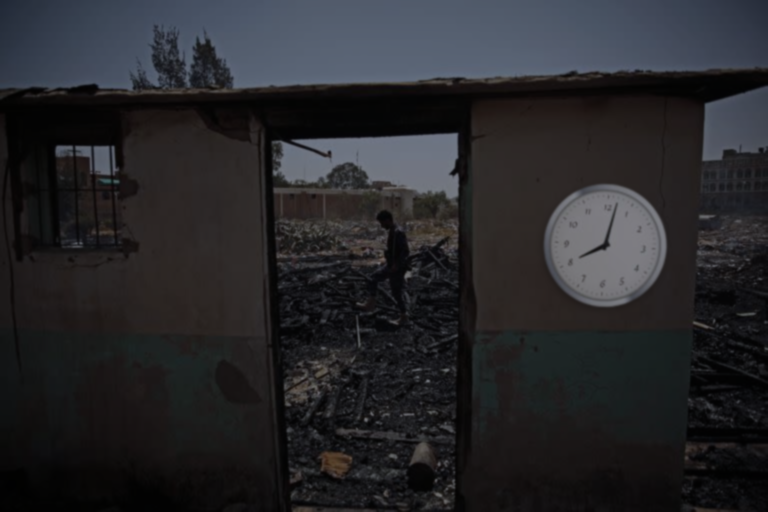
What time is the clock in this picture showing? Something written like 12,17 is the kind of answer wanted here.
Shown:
8,02
